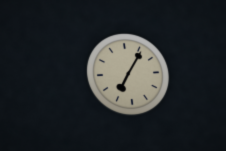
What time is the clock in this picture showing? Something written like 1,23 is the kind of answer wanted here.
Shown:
7,06
